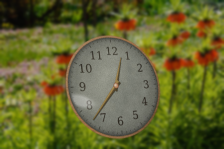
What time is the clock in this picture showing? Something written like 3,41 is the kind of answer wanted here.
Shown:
12,37
